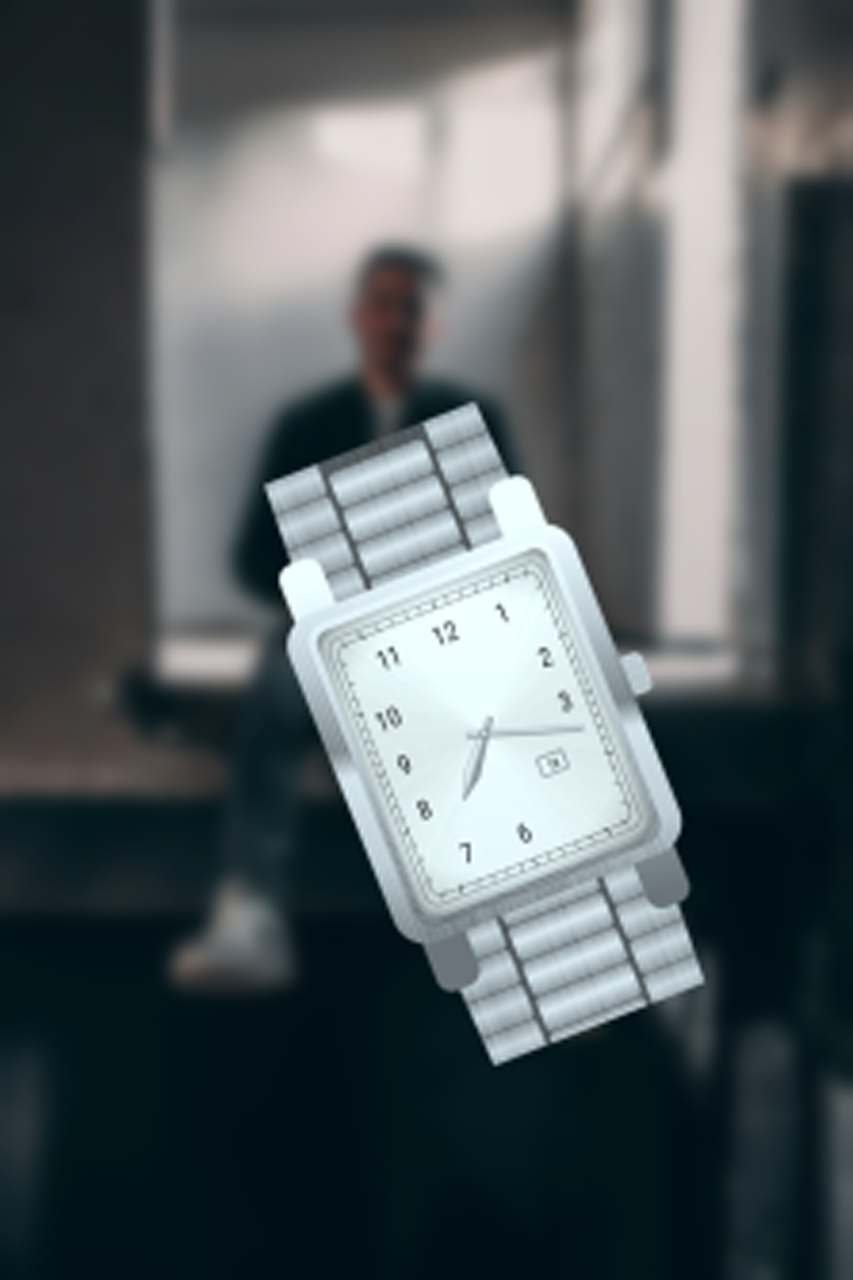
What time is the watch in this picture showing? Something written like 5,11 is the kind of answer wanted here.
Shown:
7,18
